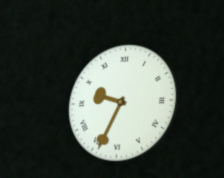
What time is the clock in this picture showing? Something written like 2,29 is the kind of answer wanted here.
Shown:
9,34
